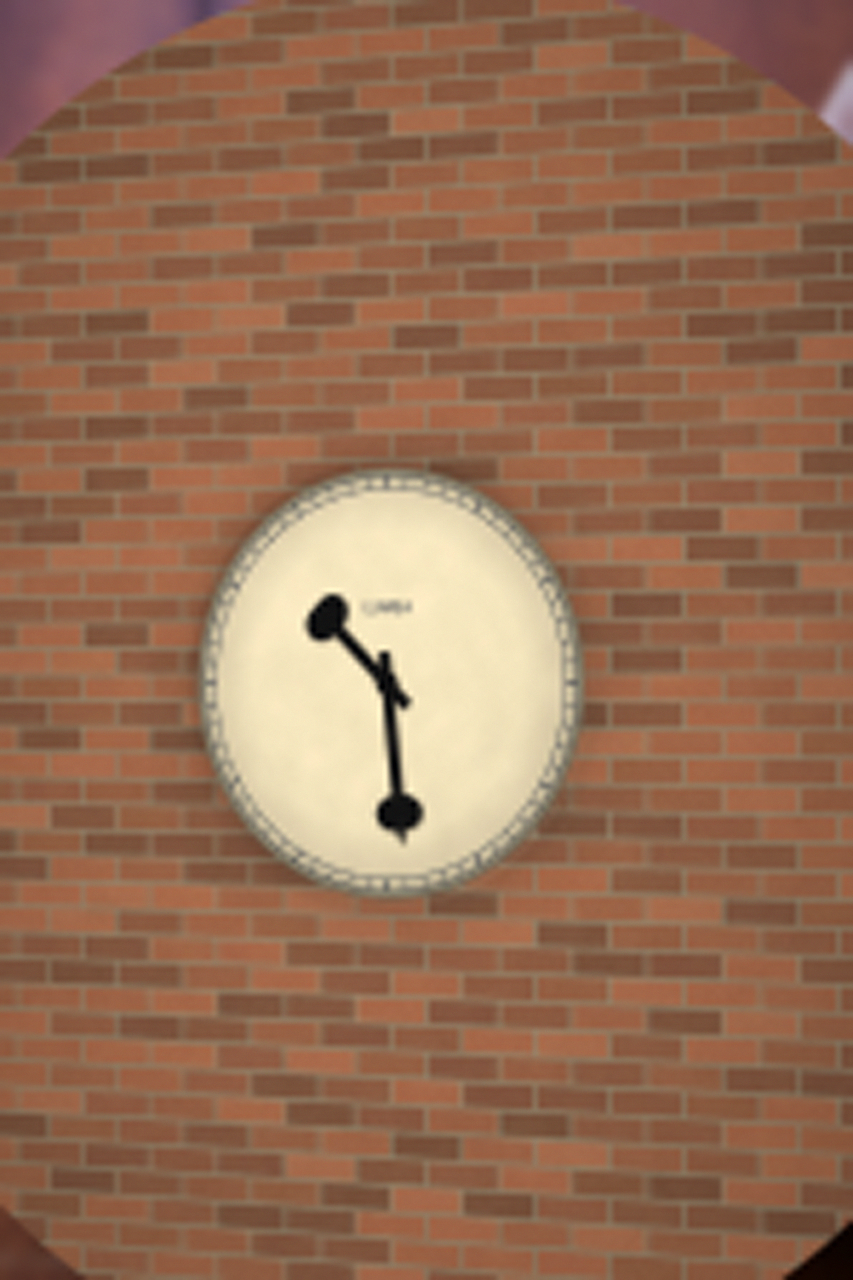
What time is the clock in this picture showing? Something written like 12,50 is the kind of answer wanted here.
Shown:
10,29
